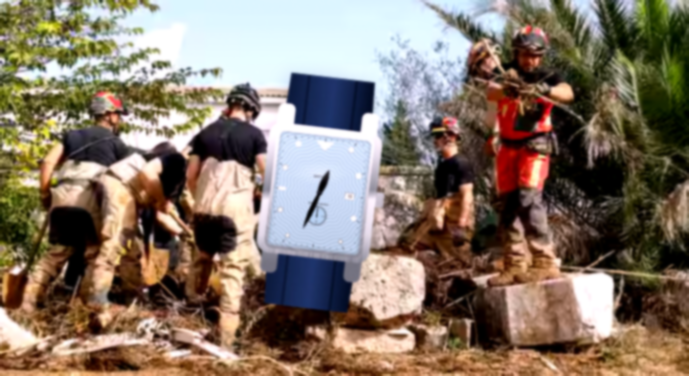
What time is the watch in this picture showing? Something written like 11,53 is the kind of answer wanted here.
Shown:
12,33
